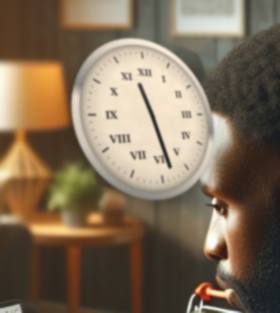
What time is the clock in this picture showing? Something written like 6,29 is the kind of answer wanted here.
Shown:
11,28
